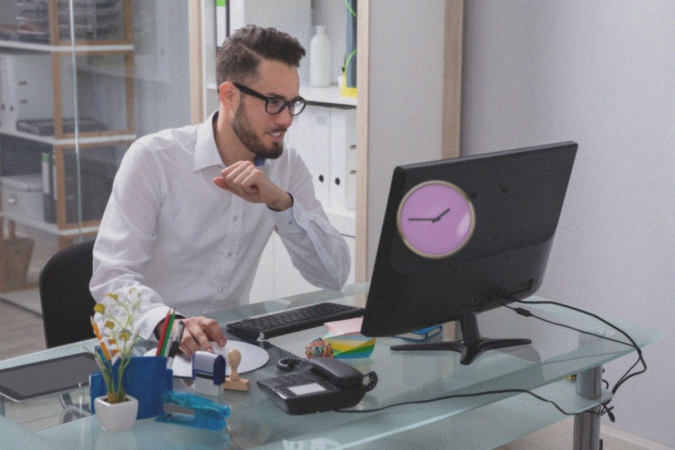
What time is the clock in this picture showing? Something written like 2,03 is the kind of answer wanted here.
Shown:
1,45
